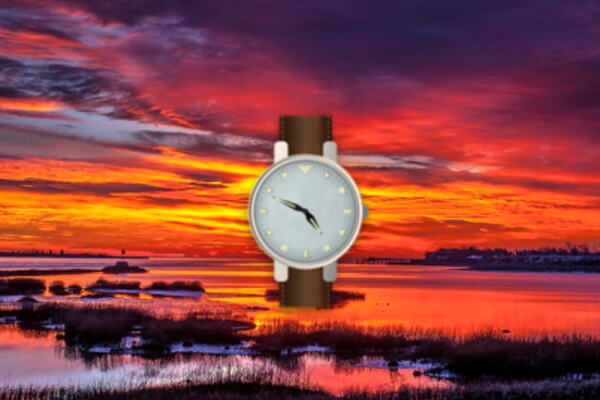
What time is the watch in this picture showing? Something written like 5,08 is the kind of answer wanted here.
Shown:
4,49
